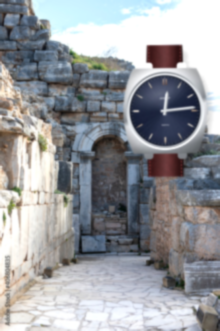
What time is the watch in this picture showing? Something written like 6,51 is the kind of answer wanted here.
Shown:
12,14
